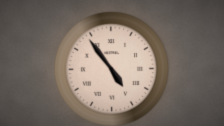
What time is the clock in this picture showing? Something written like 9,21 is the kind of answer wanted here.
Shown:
4,54
